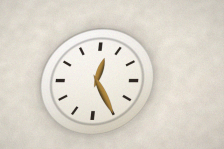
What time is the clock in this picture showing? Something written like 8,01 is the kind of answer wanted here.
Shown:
12,25
